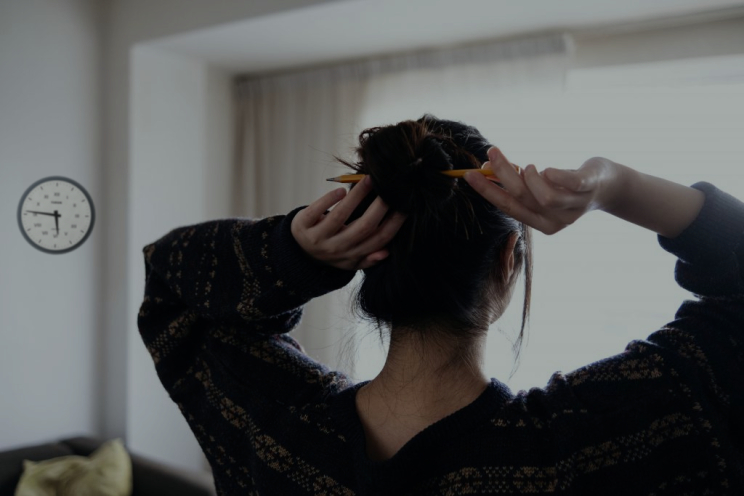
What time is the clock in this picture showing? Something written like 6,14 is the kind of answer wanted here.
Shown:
5,46
